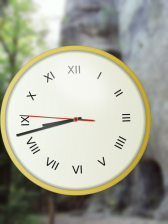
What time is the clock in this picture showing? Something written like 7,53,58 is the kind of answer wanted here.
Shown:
8,42,46
